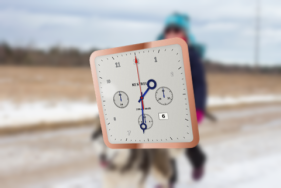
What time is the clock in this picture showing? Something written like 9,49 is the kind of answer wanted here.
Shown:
1,31
